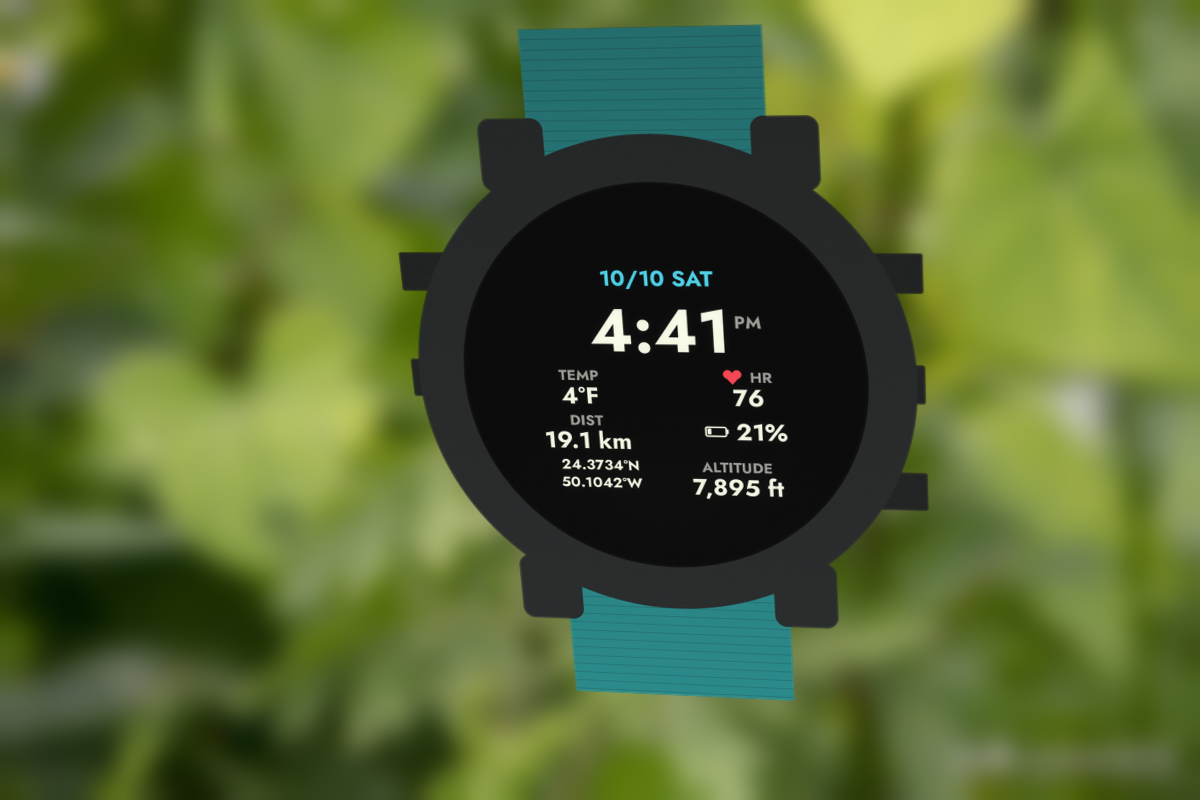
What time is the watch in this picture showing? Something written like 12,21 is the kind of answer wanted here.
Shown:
4,41
